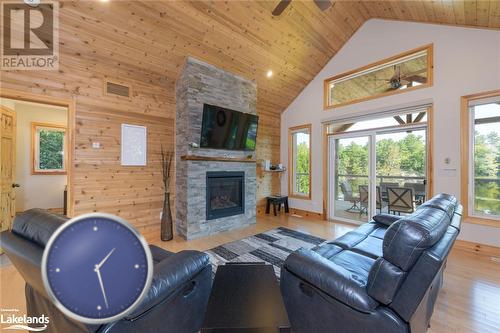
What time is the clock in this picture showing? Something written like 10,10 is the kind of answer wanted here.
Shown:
1,28
